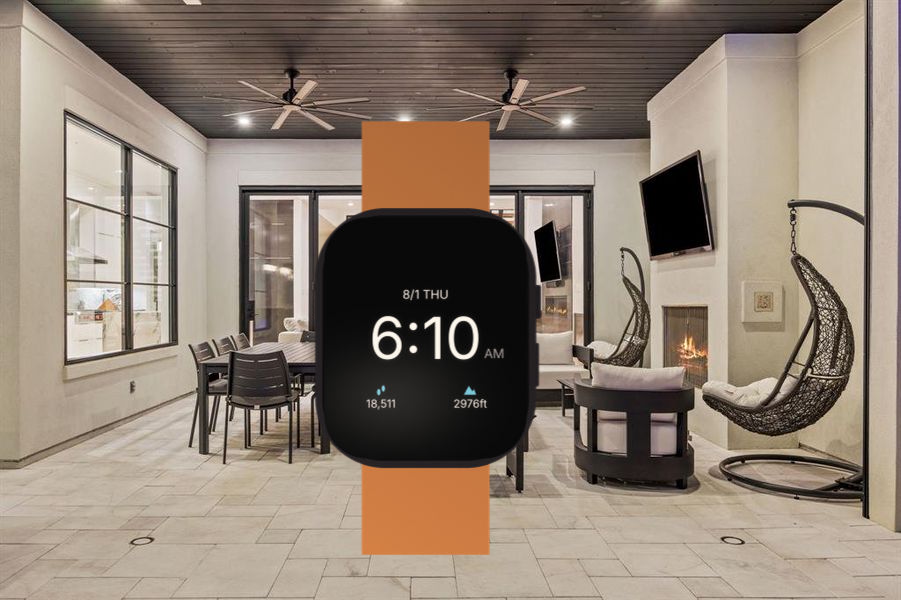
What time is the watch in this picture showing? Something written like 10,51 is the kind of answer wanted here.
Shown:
6,10
